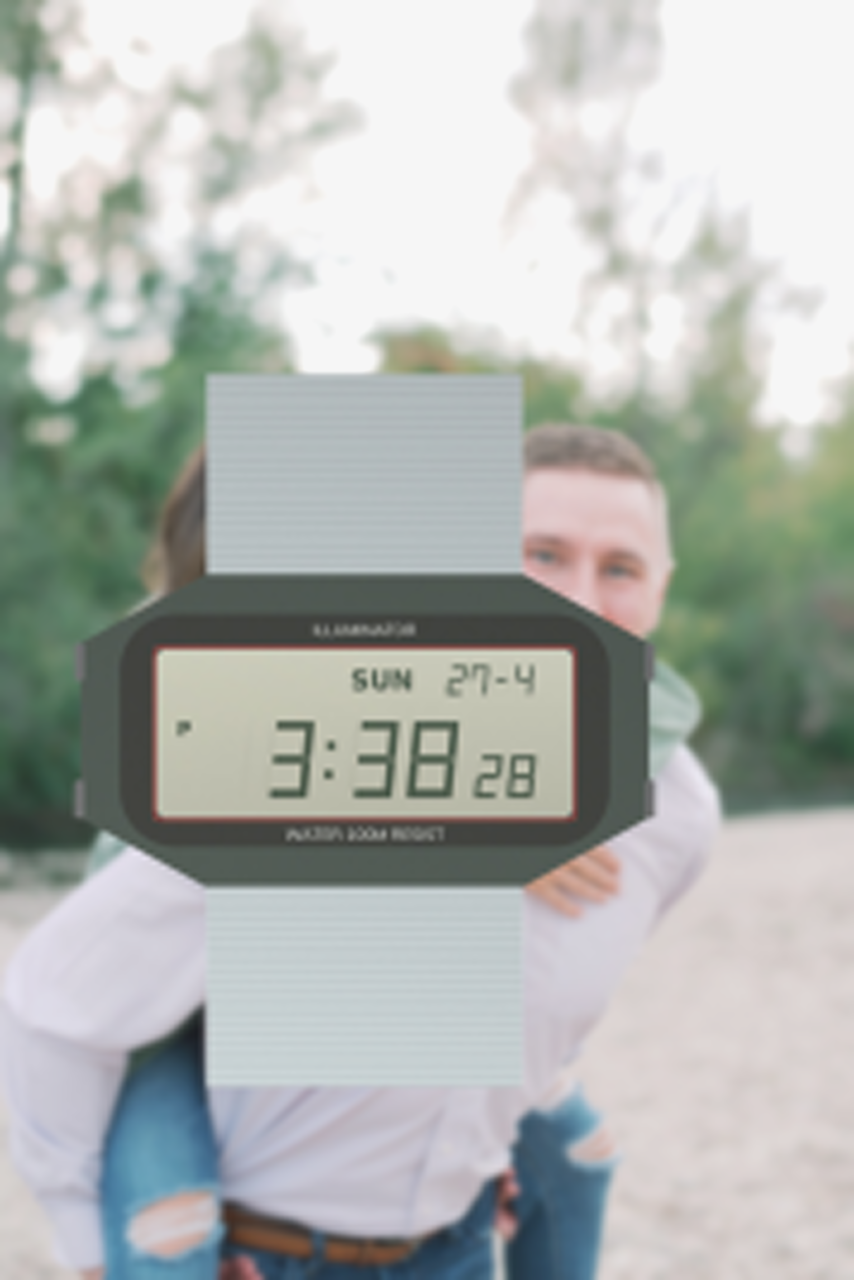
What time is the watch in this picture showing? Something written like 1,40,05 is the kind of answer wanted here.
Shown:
3,38,28
